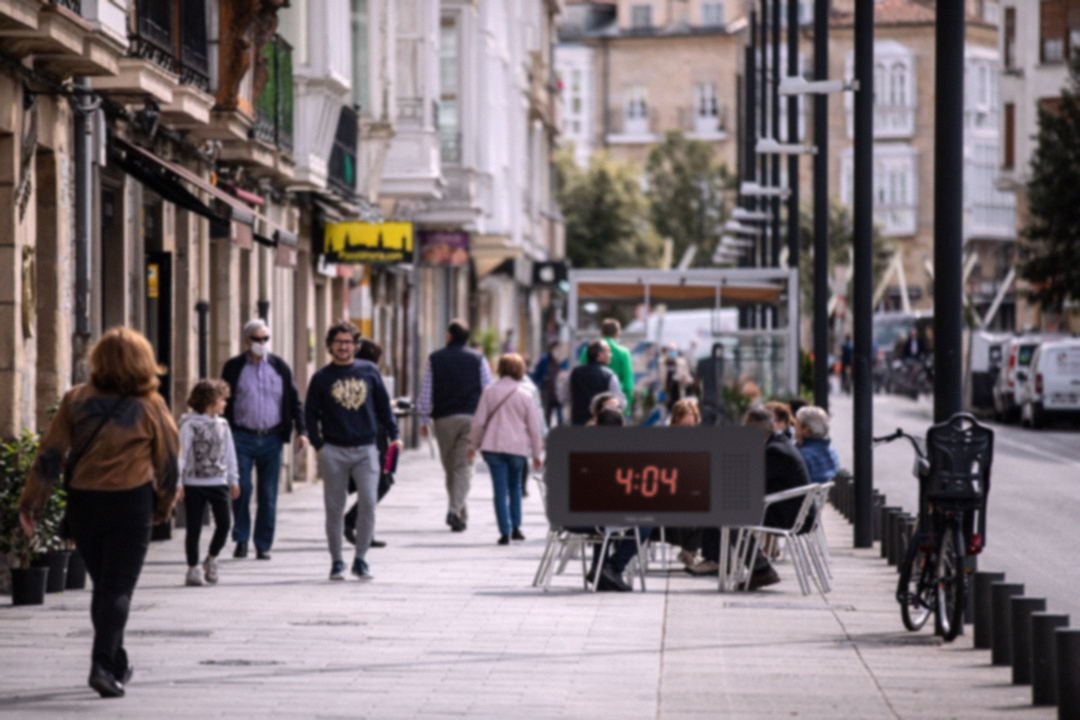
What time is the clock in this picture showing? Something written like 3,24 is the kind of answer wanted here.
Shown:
4,04
